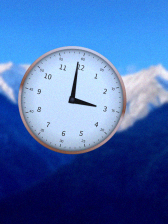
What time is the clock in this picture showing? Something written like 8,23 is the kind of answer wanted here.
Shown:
2,59
